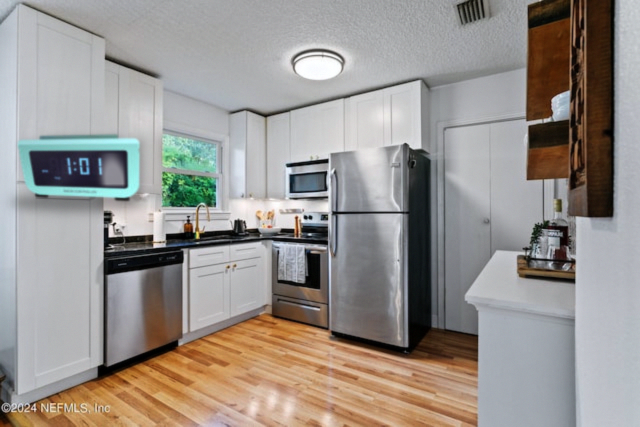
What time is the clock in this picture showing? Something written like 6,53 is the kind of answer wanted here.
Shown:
1,01
